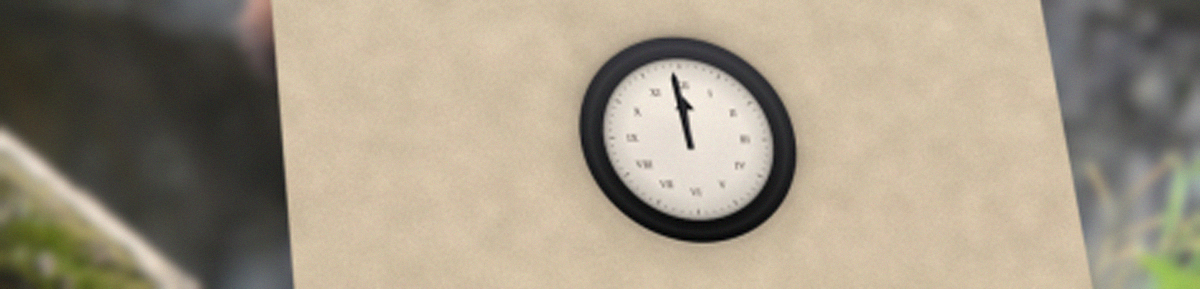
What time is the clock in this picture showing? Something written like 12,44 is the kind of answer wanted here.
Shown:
11,59
